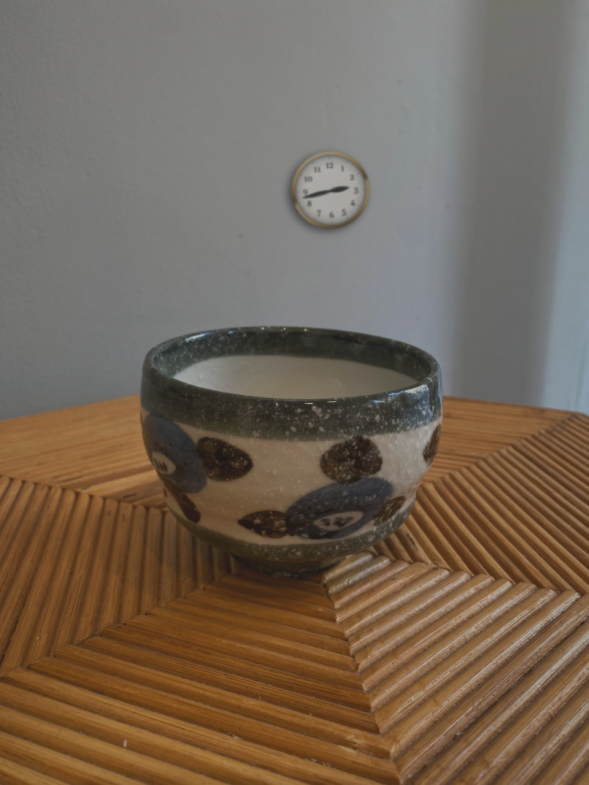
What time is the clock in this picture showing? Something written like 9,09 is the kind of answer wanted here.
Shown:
2,43
